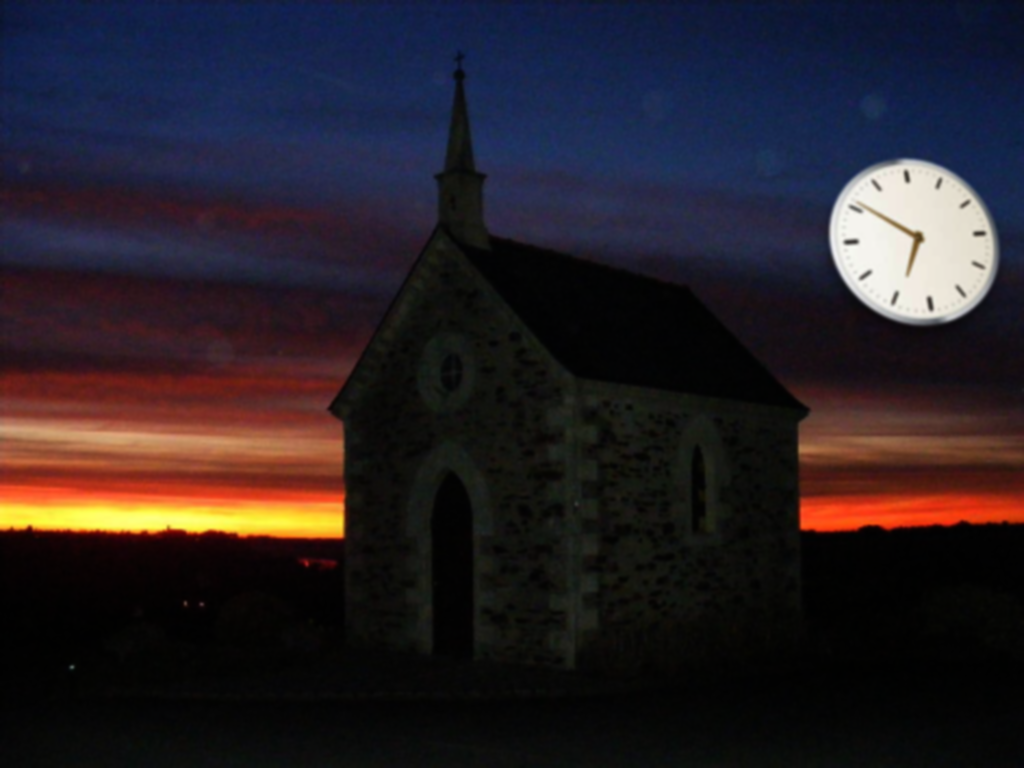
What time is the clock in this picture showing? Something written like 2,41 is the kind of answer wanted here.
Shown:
6,51
